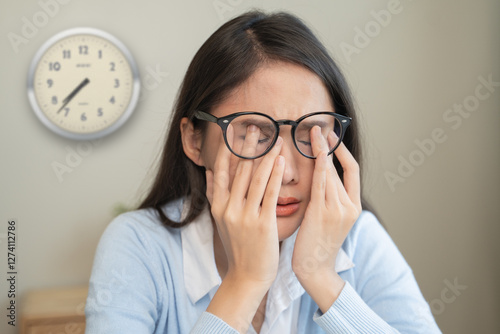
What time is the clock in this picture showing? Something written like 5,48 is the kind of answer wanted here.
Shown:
7,37
